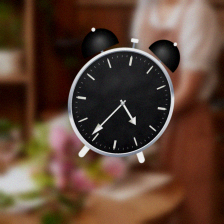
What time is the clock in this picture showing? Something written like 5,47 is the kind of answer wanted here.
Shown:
4,36
